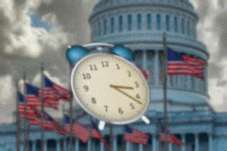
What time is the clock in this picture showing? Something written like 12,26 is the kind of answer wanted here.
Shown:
3,22
